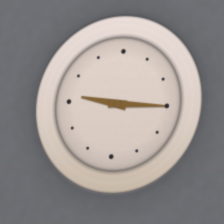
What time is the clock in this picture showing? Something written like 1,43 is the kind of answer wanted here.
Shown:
9,15
